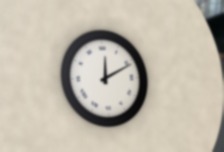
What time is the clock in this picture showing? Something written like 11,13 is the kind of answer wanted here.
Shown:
12,11
